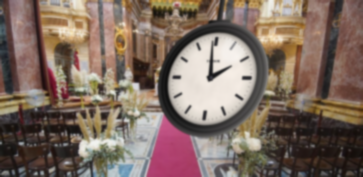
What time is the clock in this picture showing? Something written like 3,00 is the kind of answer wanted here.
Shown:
1,59
